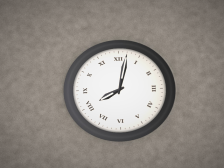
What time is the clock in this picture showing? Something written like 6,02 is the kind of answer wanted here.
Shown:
8,02
